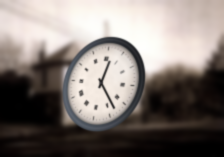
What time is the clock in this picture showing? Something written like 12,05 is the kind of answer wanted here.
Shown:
12,23
